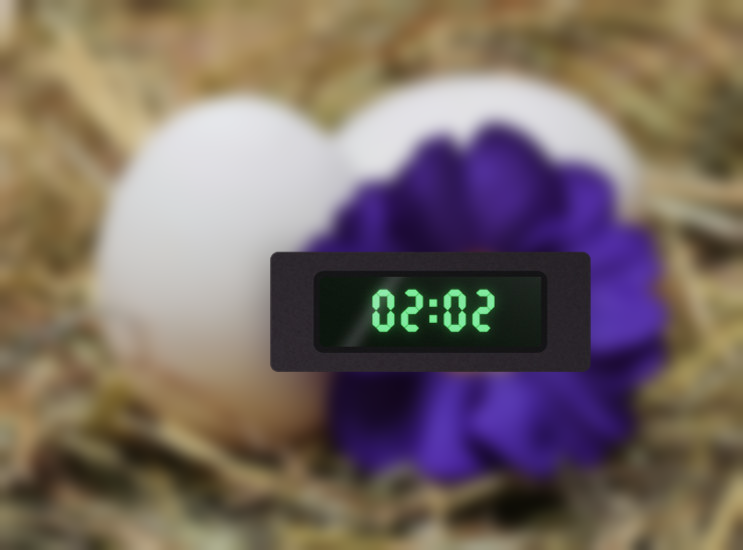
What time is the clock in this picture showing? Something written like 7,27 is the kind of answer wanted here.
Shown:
2,02
